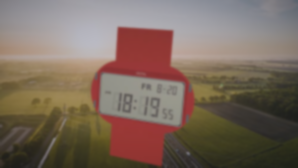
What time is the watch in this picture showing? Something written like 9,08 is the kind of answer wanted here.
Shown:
18,19
